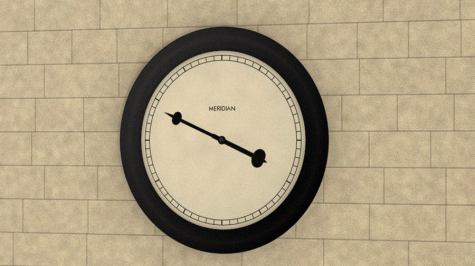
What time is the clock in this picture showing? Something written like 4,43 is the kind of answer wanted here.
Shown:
3,49
